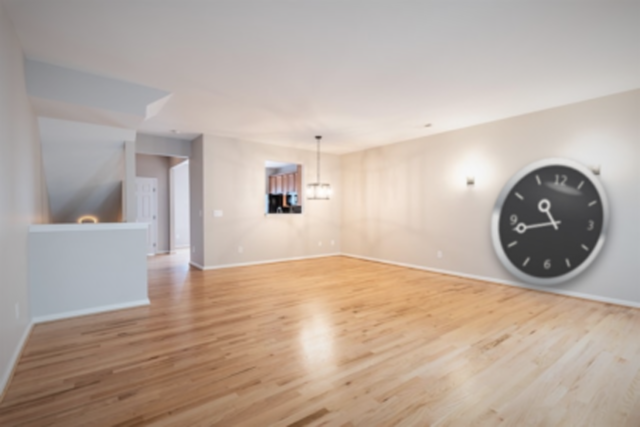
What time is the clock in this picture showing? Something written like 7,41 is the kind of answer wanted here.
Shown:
10,43
